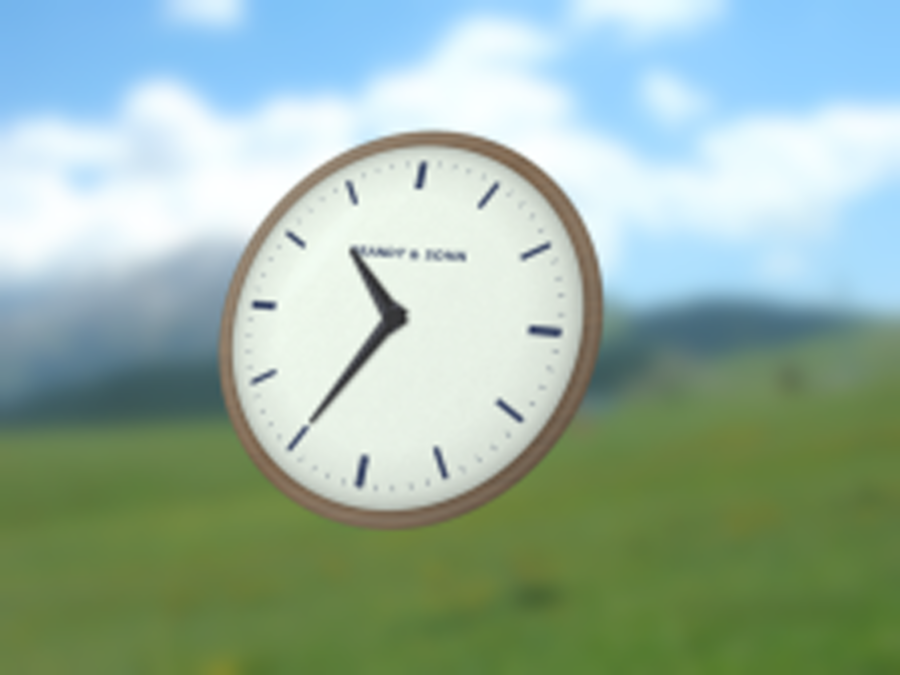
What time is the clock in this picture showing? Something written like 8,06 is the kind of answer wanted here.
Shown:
10,35
